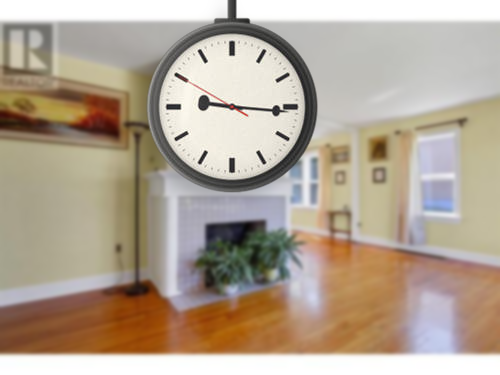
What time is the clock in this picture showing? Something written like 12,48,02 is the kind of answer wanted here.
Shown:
9,15,50
